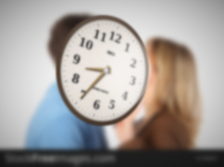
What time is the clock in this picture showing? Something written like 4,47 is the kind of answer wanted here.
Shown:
8,35
